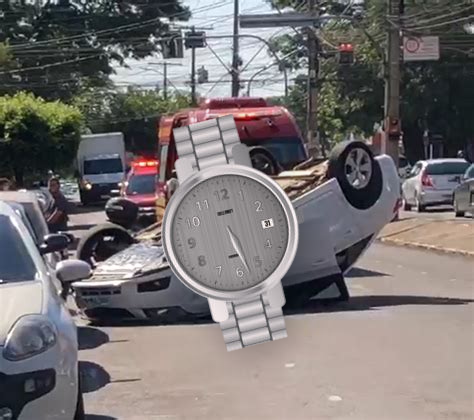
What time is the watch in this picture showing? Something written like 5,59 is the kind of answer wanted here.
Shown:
5,28
